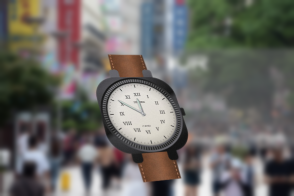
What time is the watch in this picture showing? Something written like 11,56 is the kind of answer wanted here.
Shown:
11,51
